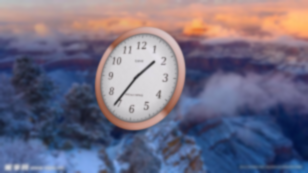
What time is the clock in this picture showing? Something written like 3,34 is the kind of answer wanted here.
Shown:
1,36
